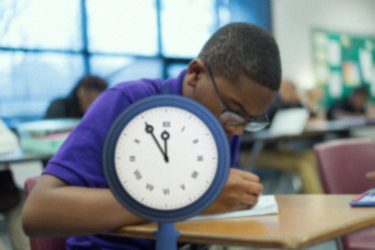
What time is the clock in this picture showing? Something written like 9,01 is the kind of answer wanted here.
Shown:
11,55
